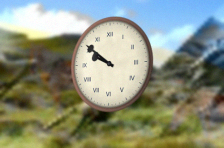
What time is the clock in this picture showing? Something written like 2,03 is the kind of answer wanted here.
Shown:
9,51
